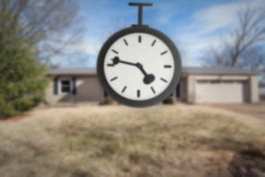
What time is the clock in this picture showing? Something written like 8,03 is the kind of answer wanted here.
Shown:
4,47
